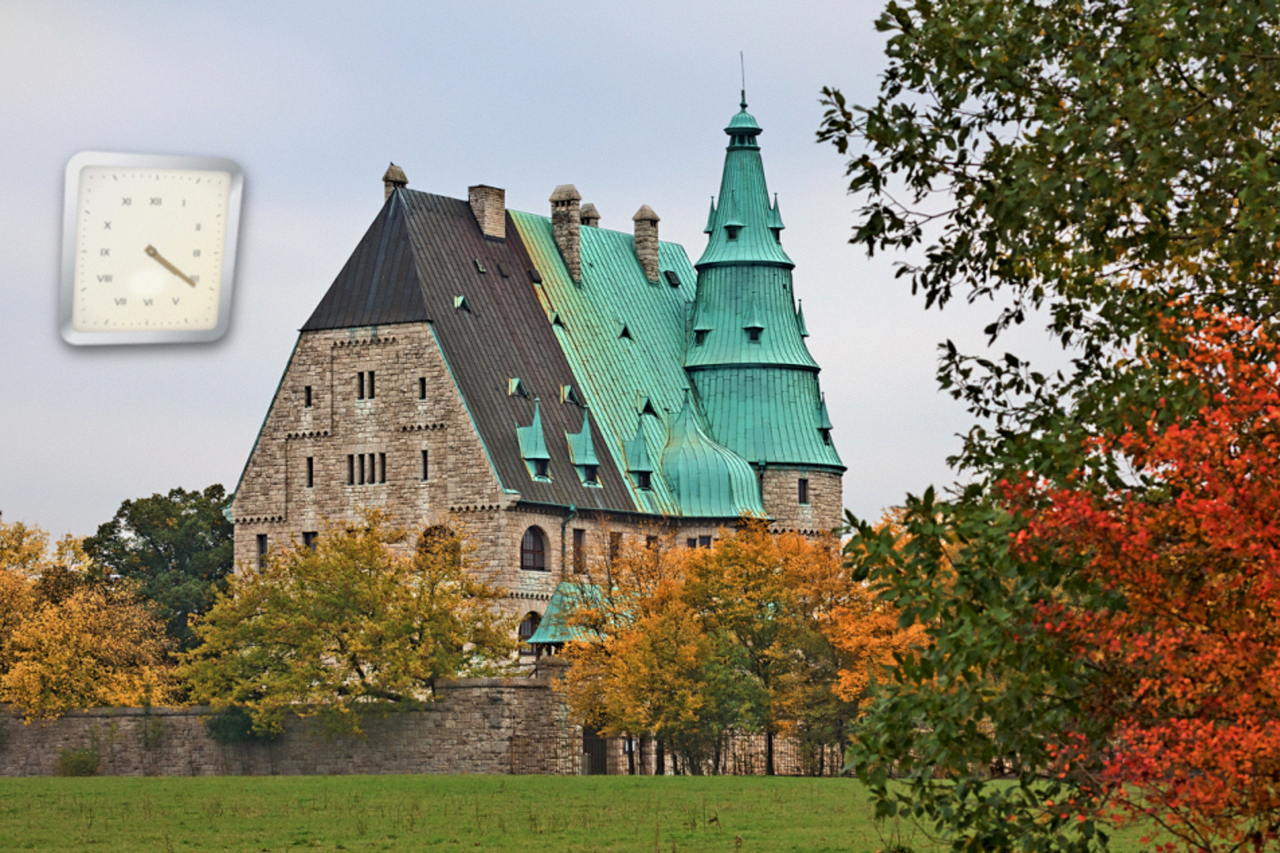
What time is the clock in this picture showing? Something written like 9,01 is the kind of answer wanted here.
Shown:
4,21
